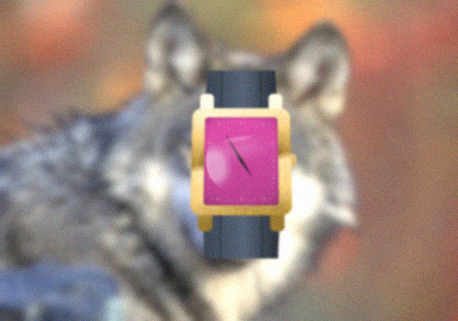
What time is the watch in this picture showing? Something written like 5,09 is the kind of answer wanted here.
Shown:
4,55
